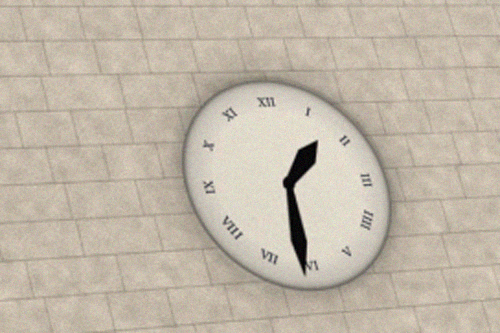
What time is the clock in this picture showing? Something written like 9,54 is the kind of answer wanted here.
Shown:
1,31
